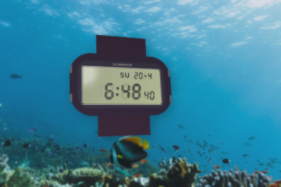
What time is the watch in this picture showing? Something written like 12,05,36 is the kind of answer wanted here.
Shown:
6,48,40
